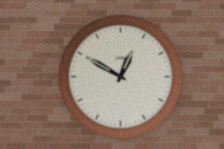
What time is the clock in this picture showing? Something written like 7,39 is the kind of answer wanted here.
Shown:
12,50
